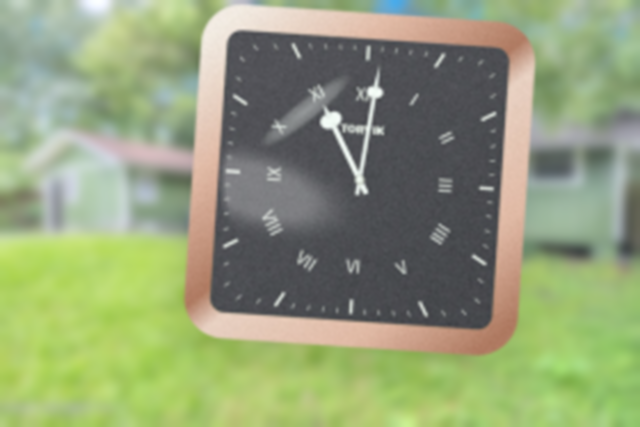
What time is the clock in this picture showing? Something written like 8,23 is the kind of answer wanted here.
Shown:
11,01
